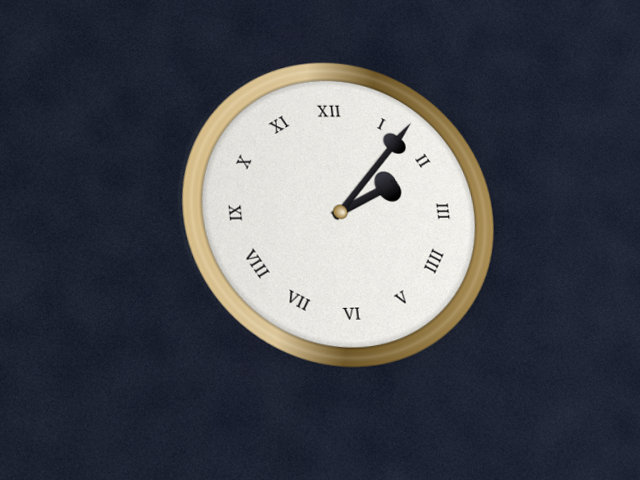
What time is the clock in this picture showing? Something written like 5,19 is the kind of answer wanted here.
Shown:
2,07
